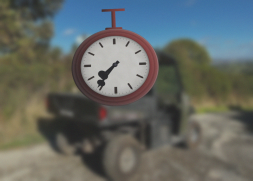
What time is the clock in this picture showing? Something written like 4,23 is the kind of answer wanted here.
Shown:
7,36
